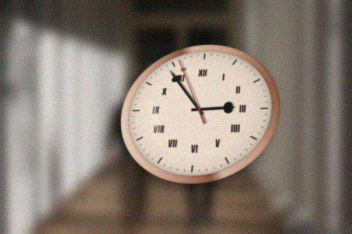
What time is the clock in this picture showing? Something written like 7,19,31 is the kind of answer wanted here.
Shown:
2,53,56
